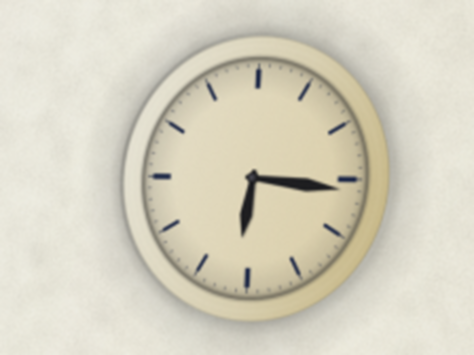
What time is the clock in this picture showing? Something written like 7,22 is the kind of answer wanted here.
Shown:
6,16
